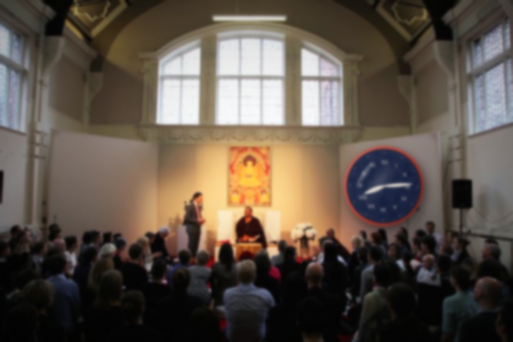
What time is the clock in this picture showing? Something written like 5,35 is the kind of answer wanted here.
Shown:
8,14
